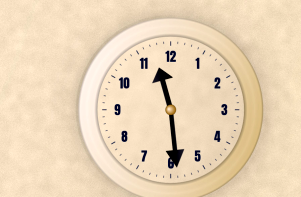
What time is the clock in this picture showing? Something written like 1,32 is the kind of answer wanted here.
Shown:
11,29
